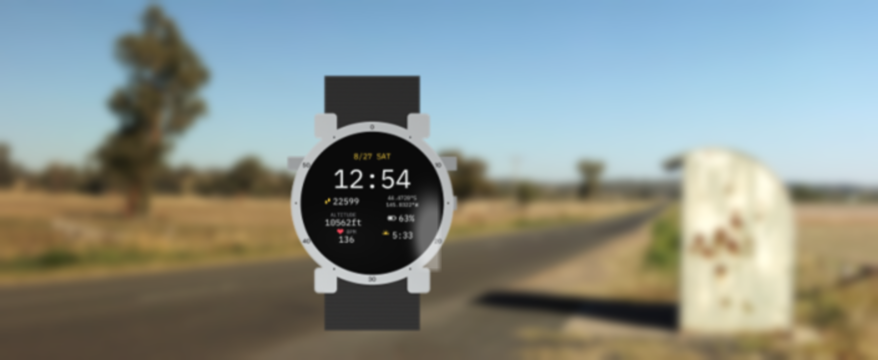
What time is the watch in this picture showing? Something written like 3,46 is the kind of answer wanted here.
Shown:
12,54
